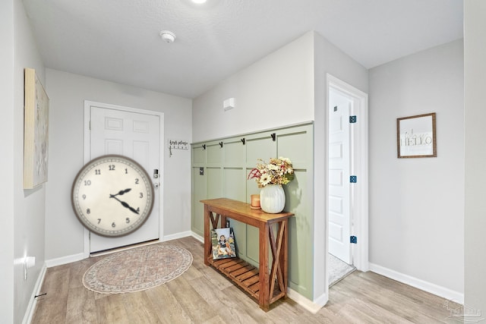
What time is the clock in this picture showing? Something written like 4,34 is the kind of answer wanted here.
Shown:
2,21
